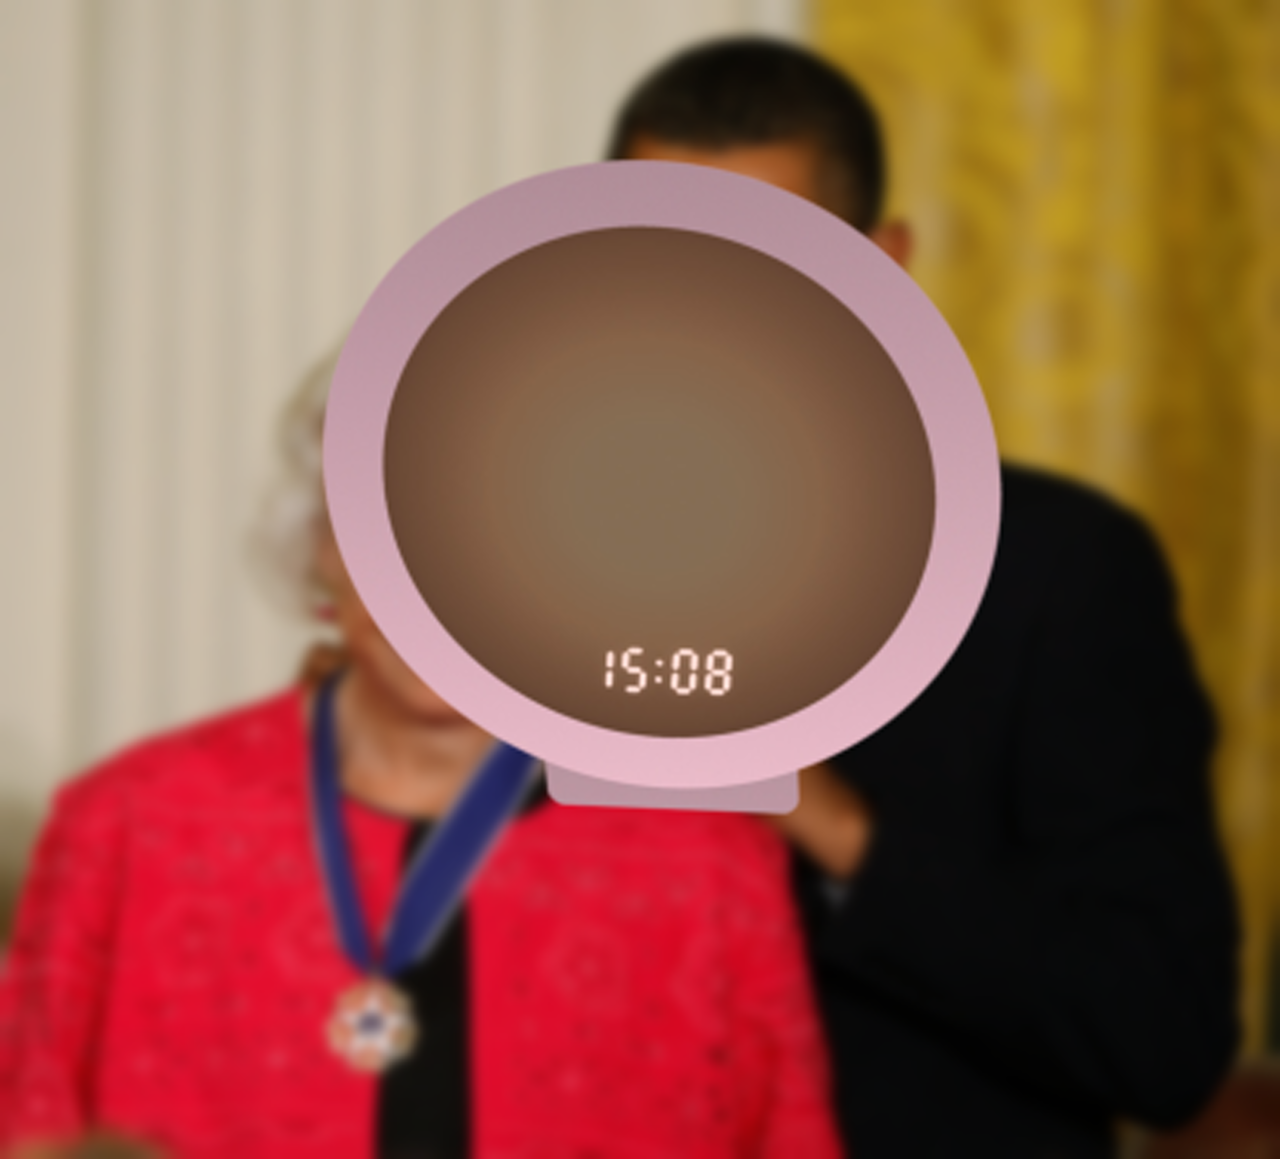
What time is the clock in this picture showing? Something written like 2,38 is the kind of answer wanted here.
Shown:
15,08
